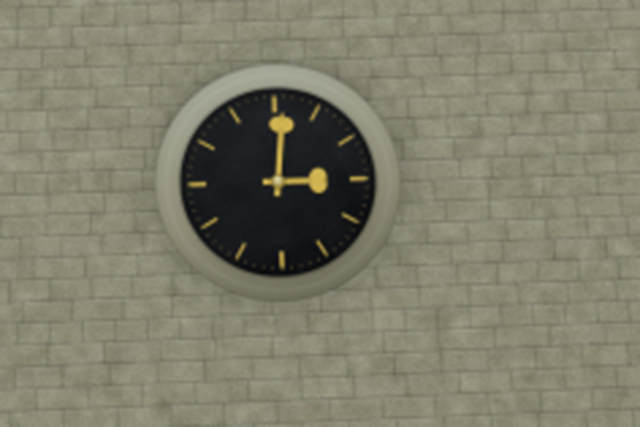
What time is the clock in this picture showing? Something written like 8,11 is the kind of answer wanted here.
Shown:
3,01
